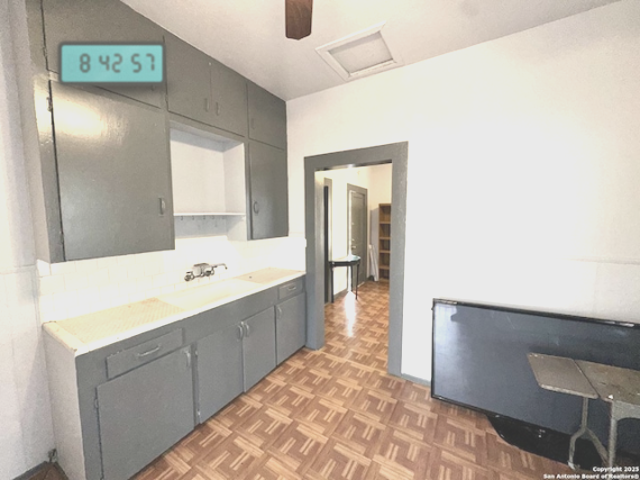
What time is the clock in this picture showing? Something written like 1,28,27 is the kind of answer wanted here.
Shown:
8,42,57
